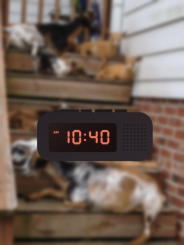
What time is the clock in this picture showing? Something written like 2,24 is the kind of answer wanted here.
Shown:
10,40
